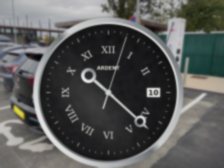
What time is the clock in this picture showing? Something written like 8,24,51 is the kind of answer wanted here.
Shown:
10,22,03
